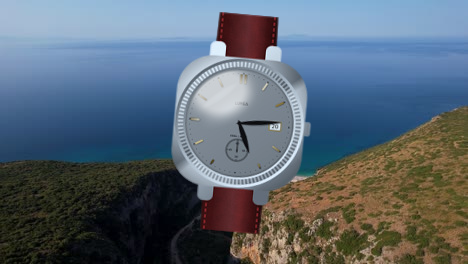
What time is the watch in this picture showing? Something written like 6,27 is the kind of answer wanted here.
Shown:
5,14
